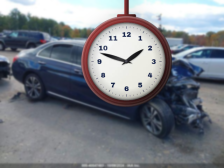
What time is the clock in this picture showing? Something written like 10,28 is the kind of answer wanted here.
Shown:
1,48
